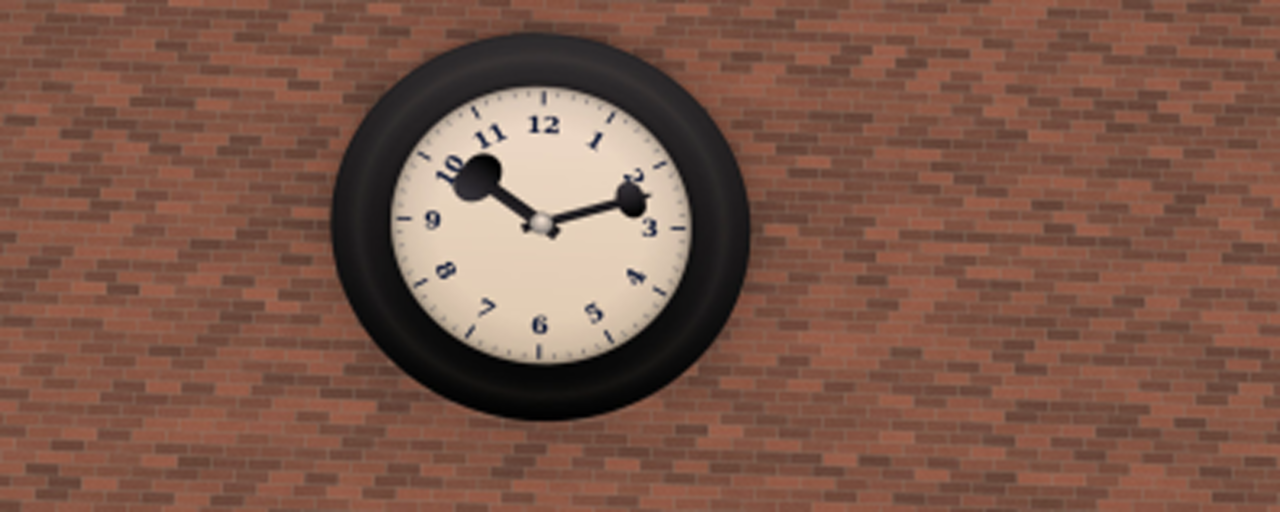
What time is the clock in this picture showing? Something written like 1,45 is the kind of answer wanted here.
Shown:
10,12
